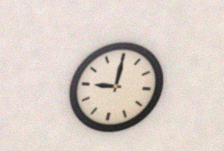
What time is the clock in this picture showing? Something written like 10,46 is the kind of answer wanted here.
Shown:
9,00
